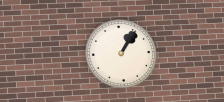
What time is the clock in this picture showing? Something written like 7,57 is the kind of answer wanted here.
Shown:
1,06
